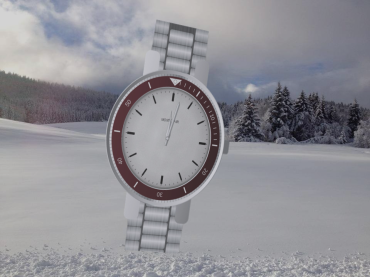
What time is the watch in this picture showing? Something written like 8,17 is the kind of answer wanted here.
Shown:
12,02
